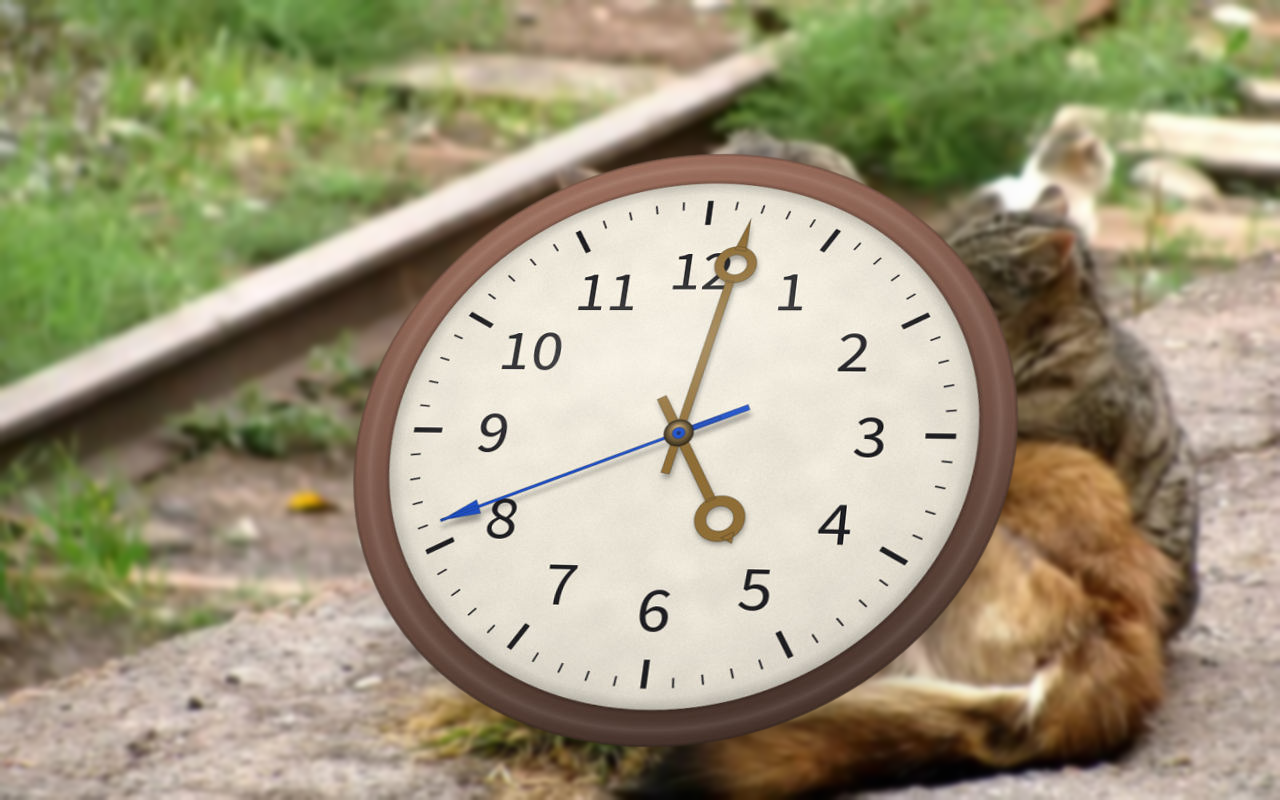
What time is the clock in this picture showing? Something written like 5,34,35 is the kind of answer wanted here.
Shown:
5,01,41
